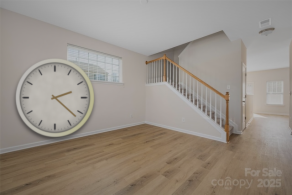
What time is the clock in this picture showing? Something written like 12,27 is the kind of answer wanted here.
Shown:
2,22
